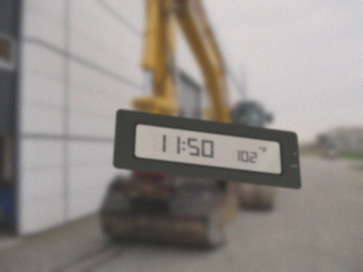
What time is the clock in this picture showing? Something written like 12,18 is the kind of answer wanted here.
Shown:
11,50
